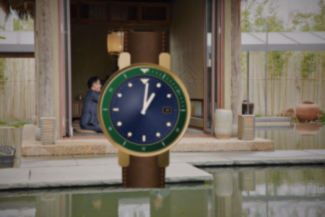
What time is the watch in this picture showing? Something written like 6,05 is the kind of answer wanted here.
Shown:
1,01
